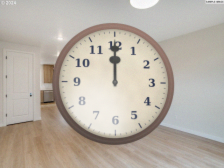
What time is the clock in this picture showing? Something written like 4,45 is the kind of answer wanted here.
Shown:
12,00
